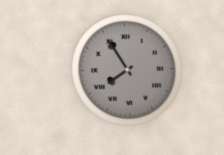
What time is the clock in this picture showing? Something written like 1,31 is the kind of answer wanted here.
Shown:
7,55
